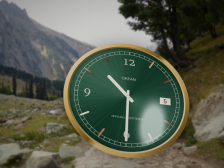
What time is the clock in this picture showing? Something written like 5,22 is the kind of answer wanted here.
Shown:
10,30
